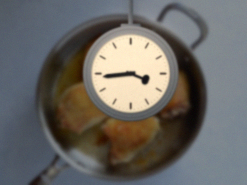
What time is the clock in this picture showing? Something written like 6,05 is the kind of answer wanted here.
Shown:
3,44
